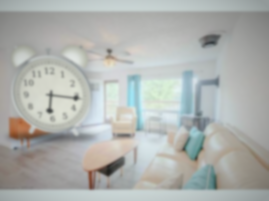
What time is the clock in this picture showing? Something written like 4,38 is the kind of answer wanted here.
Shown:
6,16
